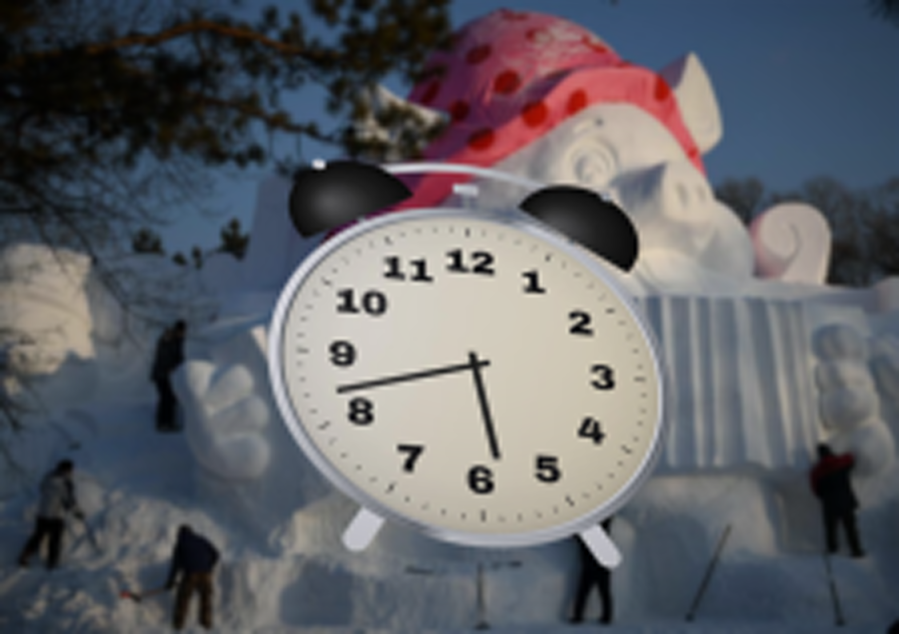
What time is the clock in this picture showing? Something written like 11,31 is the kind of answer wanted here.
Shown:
5,42
